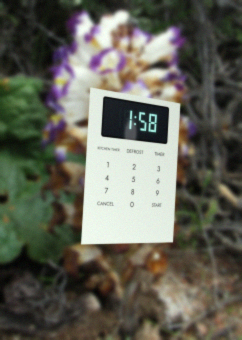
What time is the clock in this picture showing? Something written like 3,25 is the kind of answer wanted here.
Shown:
1,58
